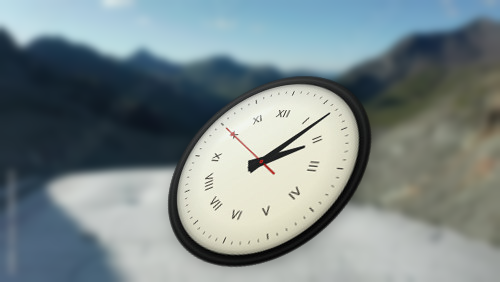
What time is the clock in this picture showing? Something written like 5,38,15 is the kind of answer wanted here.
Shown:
2,06,50
